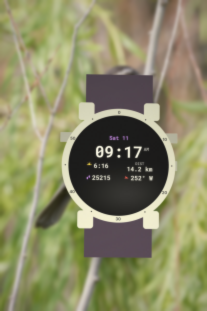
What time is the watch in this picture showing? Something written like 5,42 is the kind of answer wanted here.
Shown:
9,17
